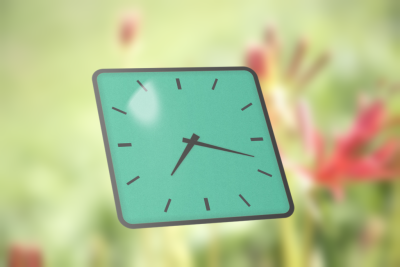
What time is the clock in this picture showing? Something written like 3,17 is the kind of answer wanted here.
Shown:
7,18
